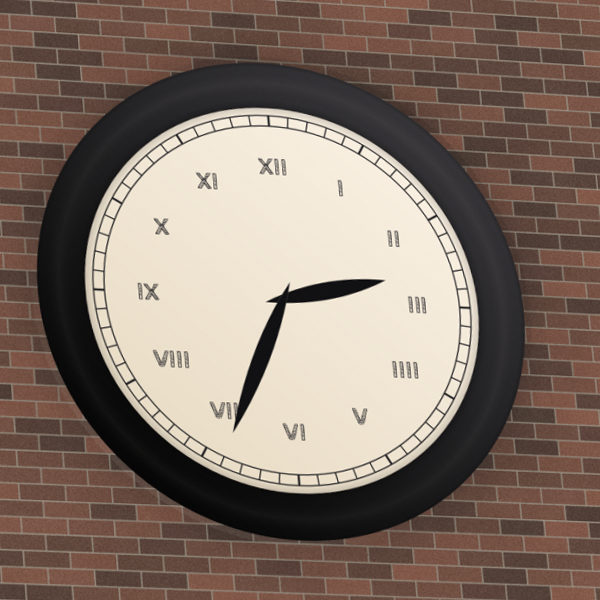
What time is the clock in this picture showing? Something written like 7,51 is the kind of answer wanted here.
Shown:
2,34
